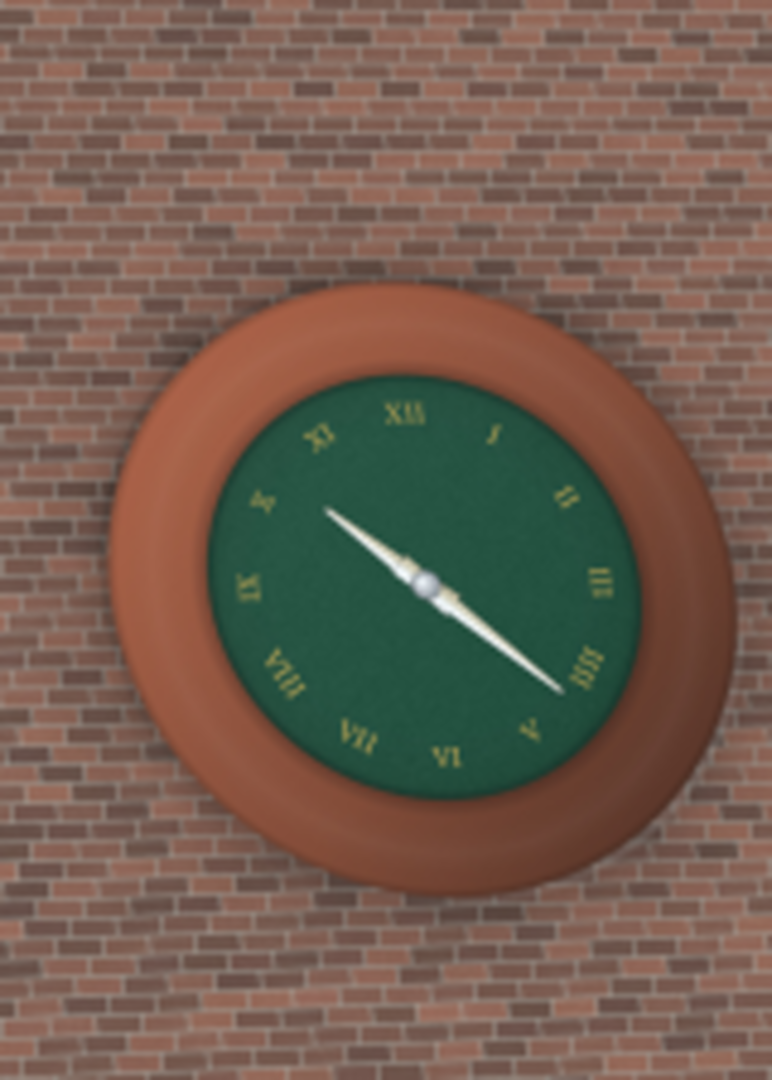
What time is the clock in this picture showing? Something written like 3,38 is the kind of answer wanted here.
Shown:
10,22
